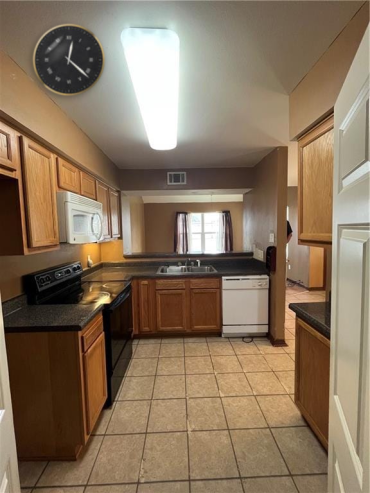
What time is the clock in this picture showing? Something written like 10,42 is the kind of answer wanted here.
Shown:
12,22
